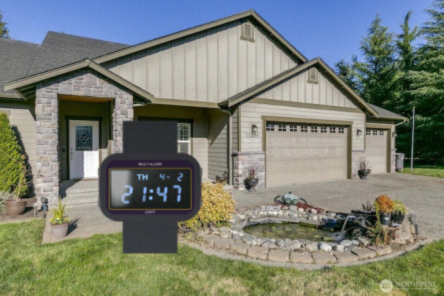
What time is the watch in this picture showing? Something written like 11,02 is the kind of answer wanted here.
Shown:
21,47
